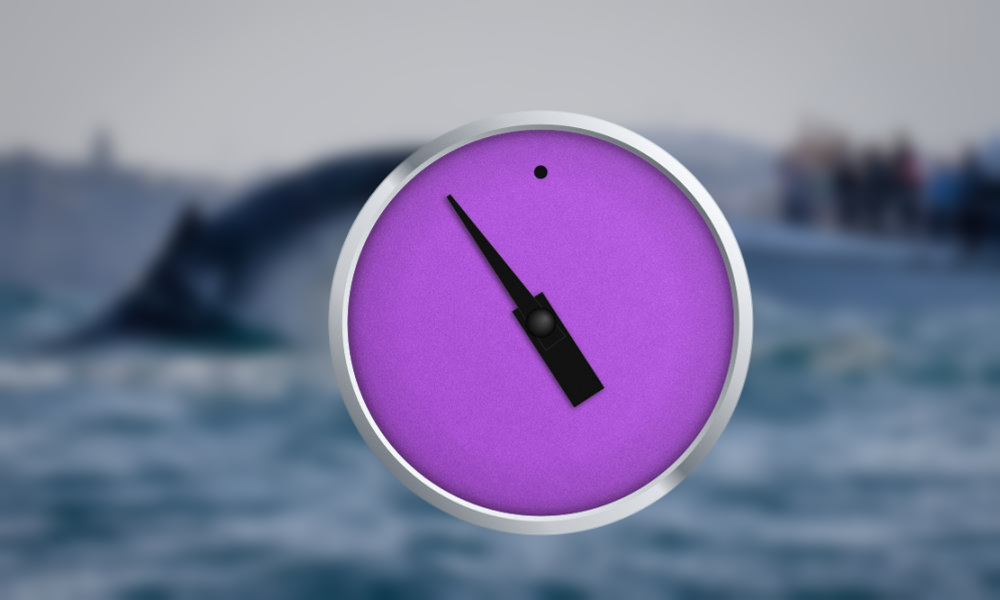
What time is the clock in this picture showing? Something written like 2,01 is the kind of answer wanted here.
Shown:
4,54
